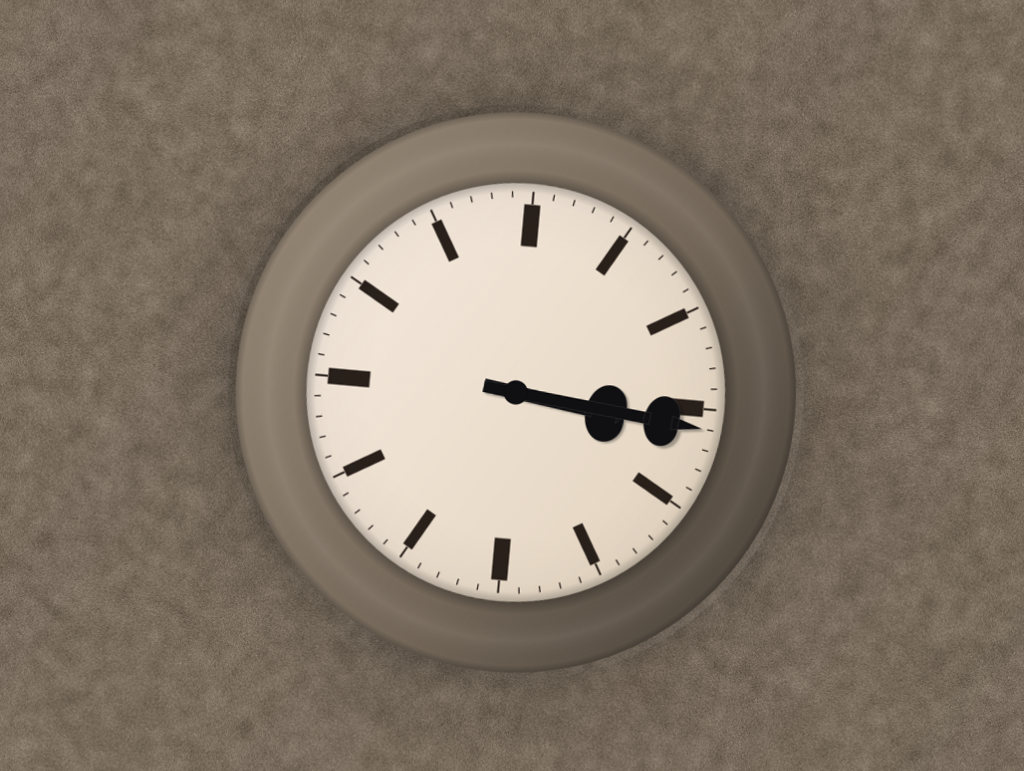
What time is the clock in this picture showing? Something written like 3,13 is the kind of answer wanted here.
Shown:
3,16
